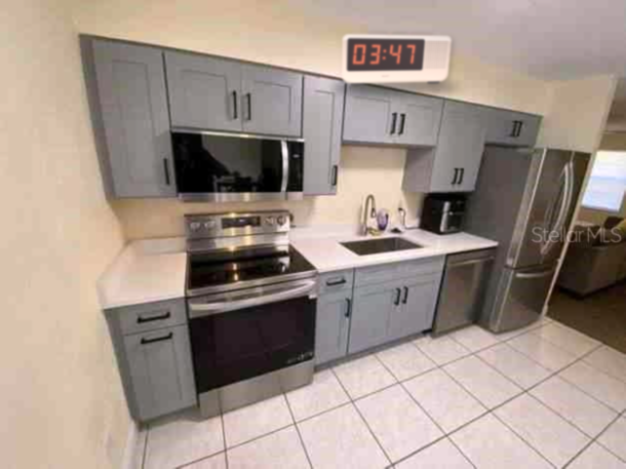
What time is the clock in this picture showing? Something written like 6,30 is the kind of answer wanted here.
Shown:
3,47
